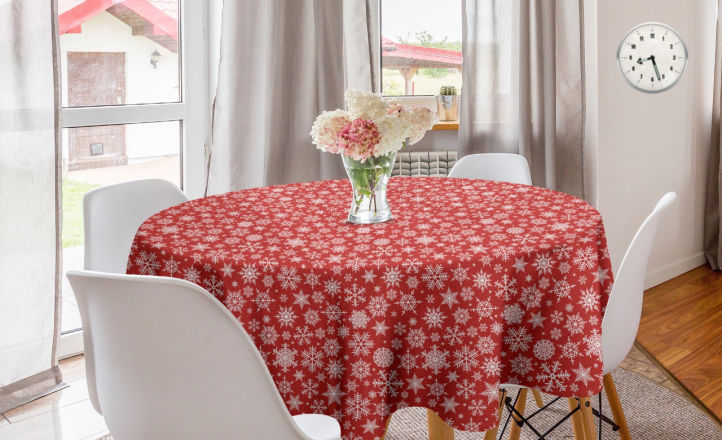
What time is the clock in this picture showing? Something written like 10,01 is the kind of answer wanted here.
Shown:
8,27
